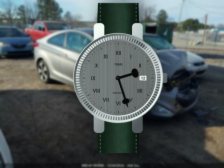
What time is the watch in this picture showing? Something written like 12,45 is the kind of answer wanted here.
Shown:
2,27
